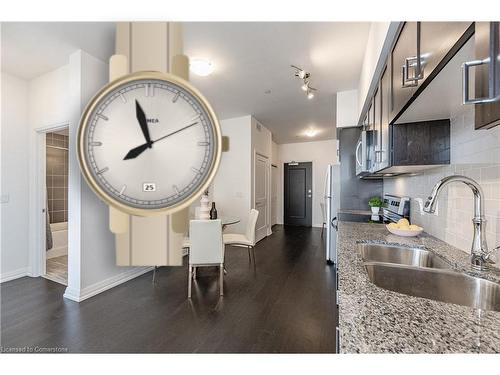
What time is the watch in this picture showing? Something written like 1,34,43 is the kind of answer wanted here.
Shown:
7,57,11
